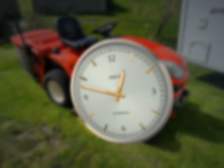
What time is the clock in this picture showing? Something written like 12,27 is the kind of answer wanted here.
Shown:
12,48
